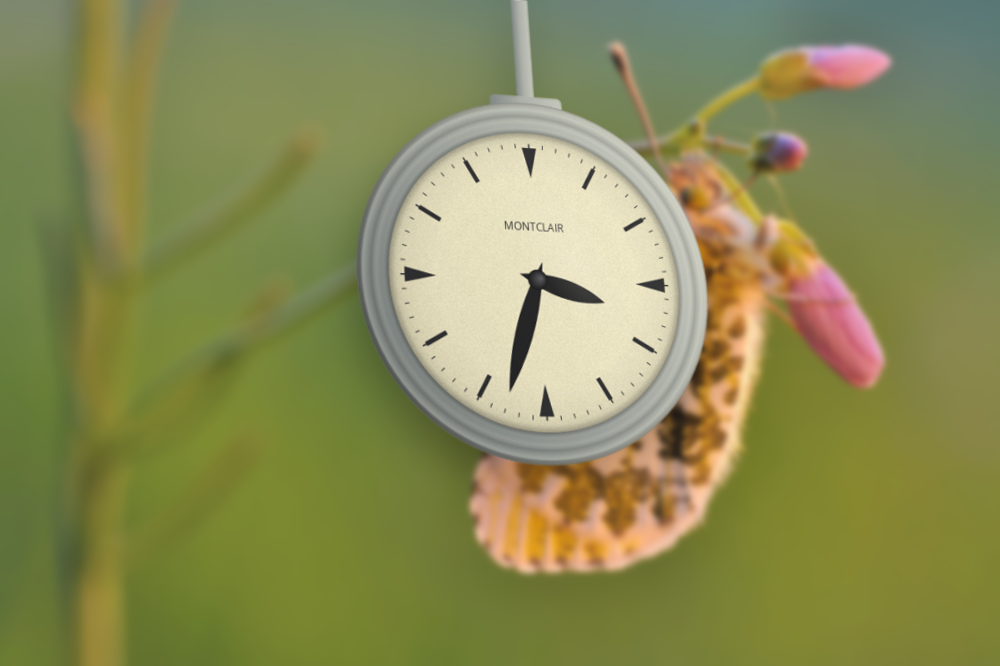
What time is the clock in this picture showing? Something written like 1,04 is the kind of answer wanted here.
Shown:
3,33
